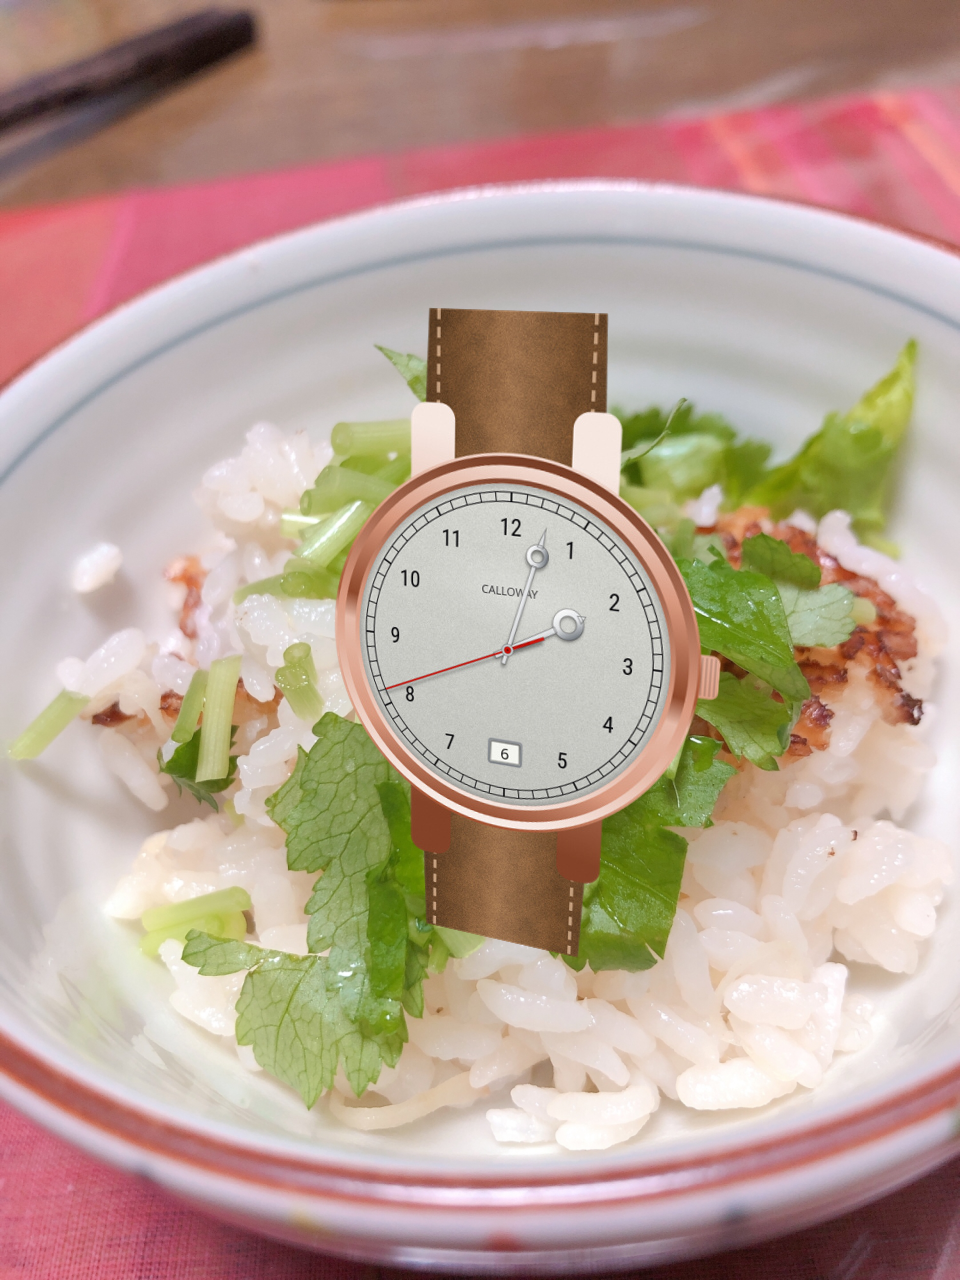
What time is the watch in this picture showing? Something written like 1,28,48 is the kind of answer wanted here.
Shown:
2,02,41
